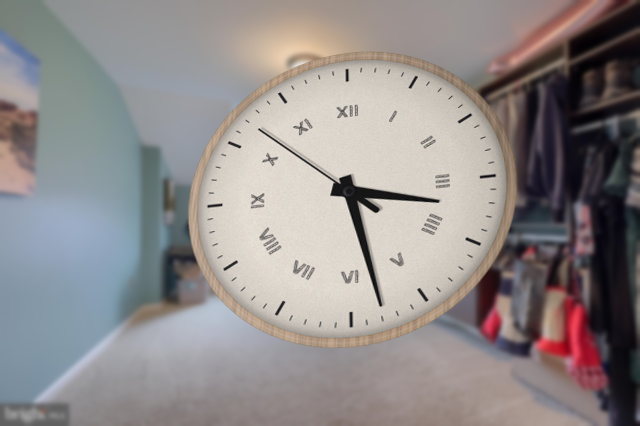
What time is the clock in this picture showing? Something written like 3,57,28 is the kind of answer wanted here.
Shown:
3,27,52
